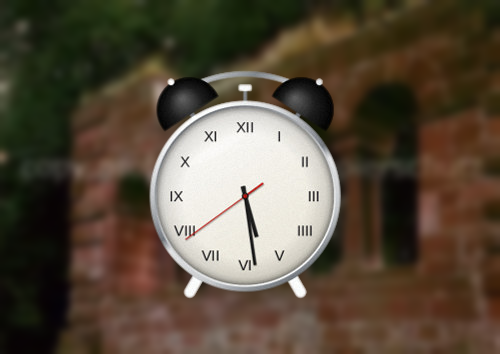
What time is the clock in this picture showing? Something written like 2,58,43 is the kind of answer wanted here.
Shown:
5,28,39
